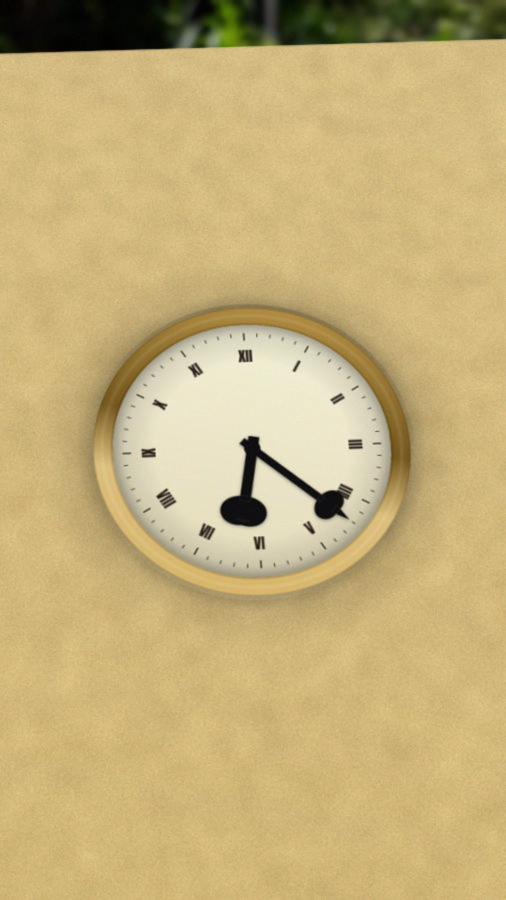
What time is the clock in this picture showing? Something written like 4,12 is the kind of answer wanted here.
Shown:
6,22
